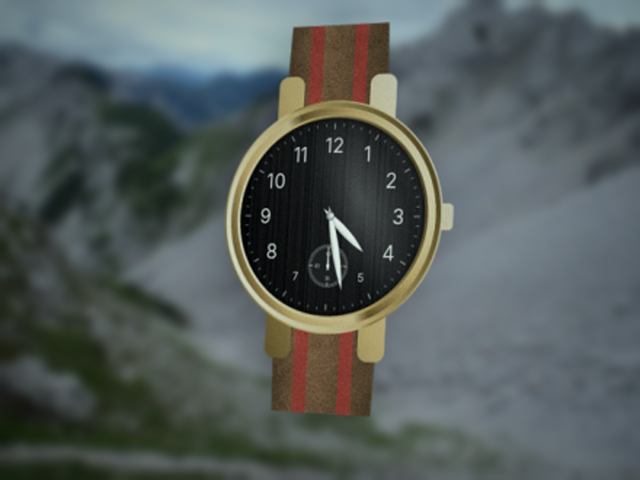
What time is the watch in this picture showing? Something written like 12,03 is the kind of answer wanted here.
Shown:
4,28
